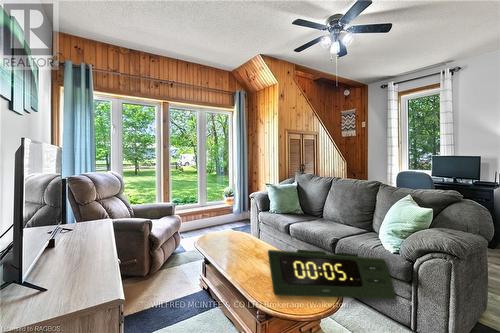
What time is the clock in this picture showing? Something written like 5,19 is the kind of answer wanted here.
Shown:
0,05
